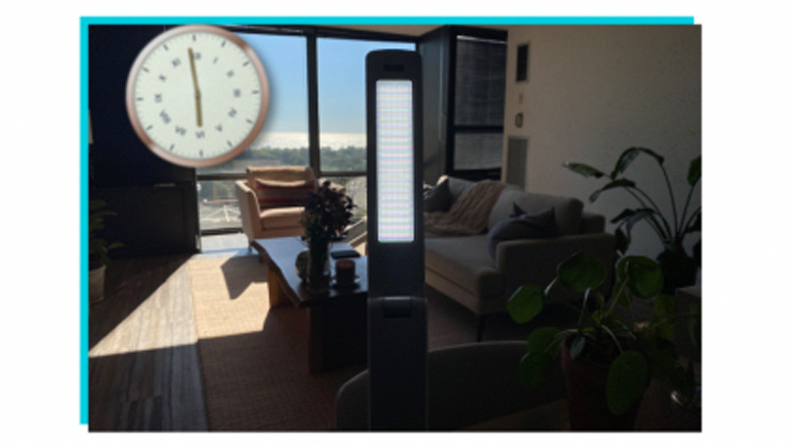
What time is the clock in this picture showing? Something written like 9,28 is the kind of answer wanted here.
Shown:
5,59
